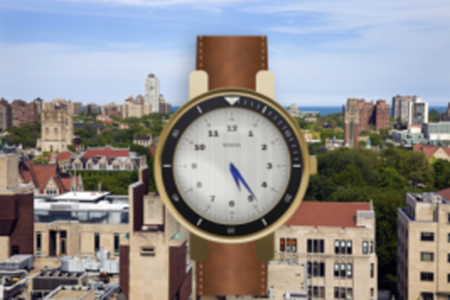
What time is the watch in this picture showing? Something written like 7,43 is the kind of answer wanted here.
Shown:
5,24
